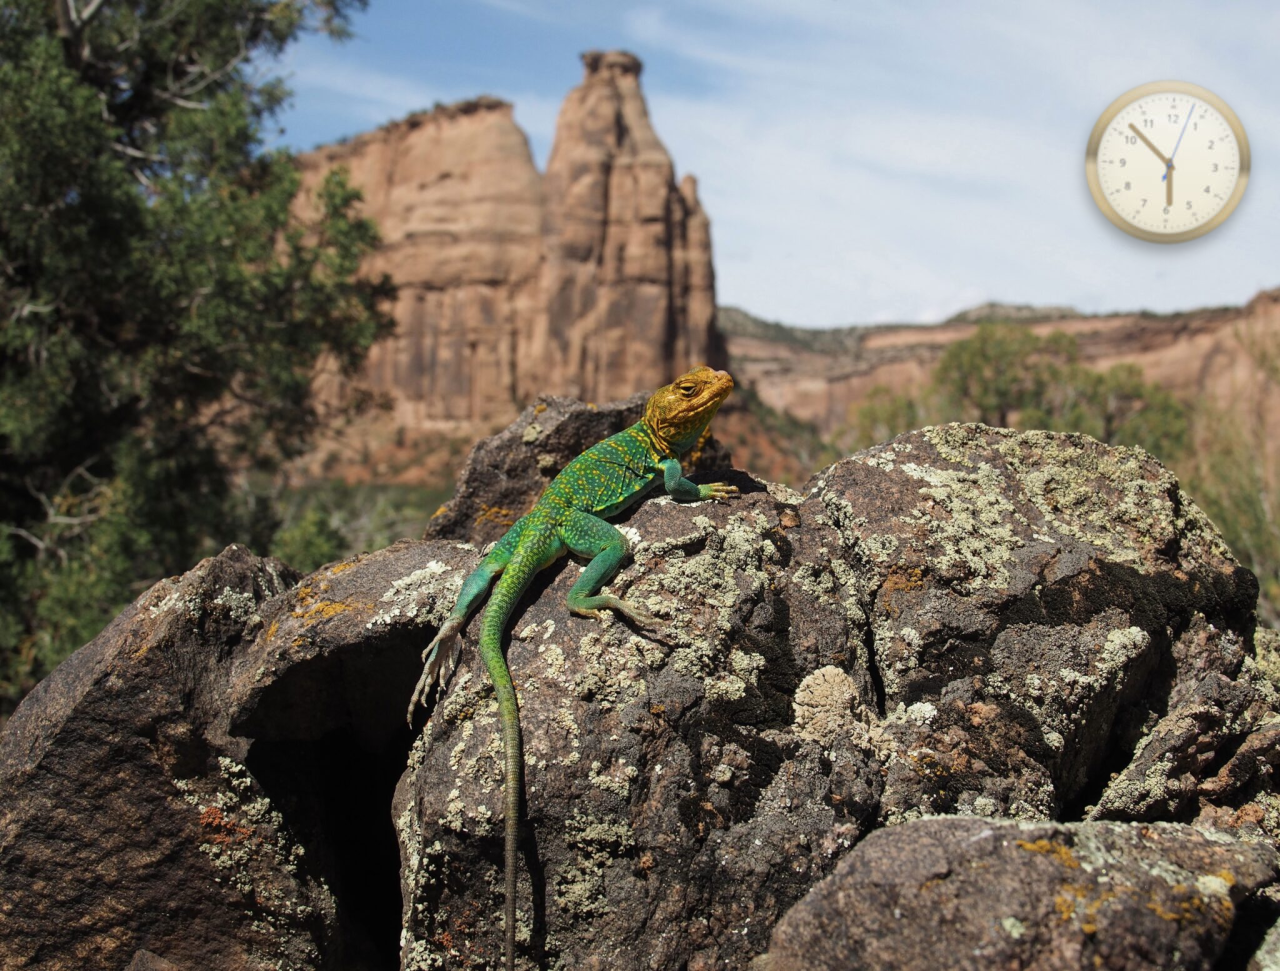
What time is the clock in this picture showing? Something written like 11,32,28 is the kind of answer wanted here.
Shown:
5,52,03
